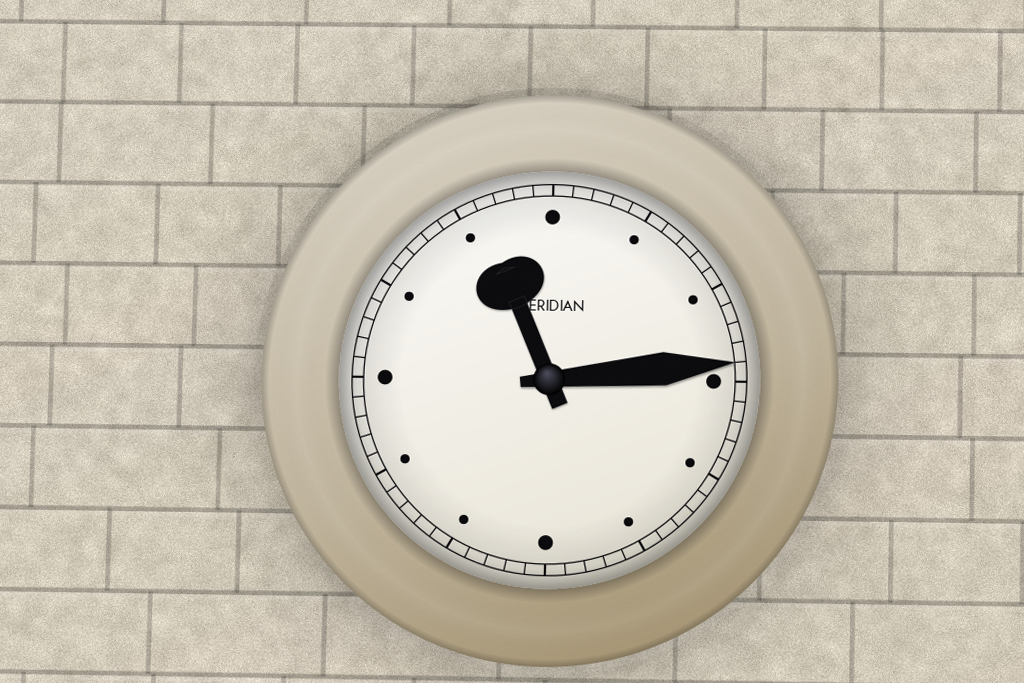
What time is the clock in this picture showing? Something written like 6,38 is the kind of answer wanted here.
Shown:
11,14
